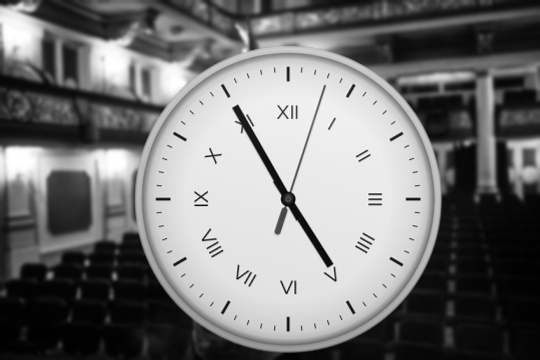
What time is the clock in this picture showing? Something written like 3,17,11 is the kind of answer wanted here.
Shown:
4,55,03
